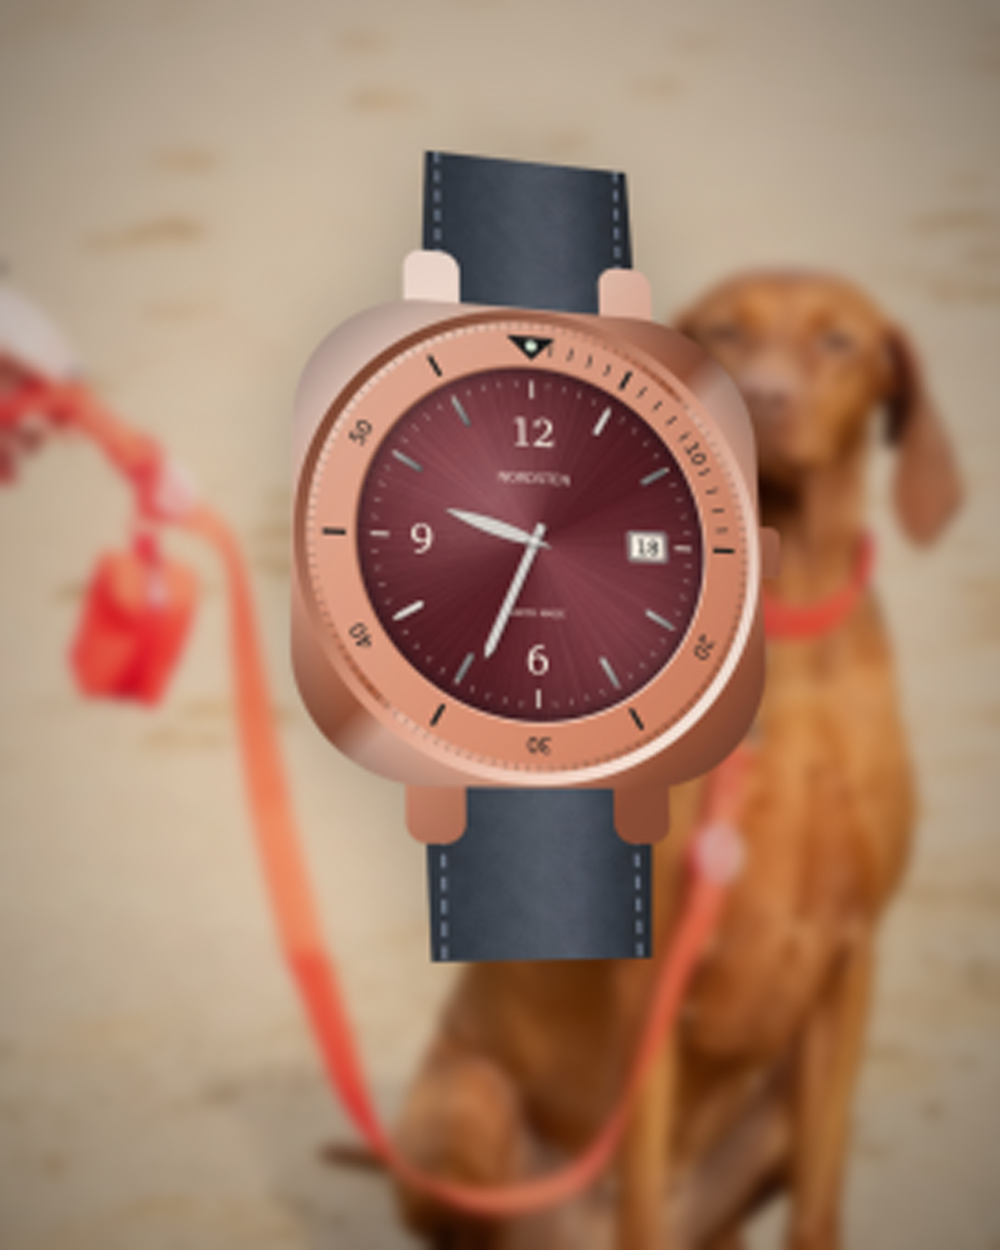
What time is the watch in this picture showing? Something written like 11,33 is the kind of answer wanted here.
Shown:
9,34
